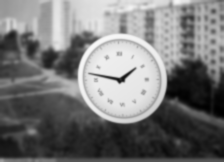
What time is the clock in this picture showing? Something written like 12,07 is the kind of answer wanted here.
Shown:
1,47
